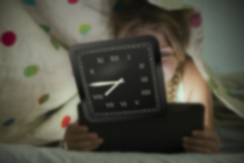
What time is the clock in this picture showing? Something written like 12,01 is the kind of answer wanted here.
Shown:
7,45
